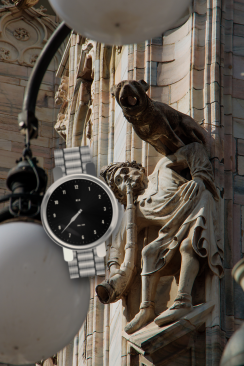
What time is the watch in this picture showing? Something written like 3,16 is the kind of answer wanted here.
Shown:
7,38
